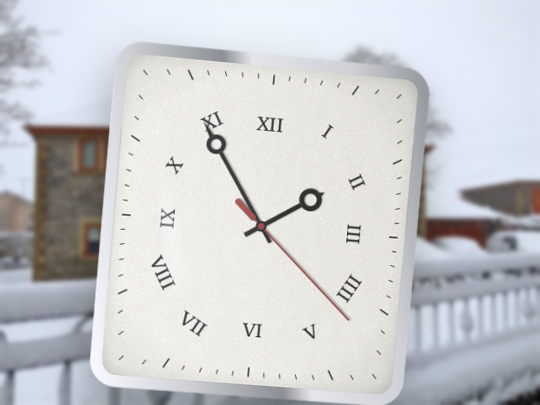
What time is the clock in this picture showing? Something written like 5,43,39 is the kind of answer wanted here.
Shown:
1,54,22
